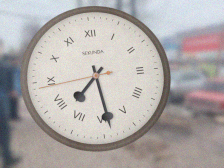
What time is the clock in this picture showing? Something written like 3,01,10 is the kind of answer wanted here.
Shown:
7,28,44
